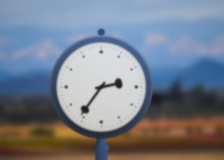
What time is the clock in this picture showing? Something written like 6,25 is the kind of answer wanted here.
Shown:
2,36
